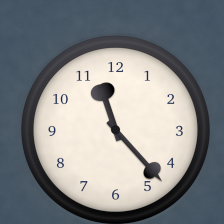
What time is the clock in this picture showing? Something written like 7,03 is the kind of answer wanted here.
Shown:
11,23
